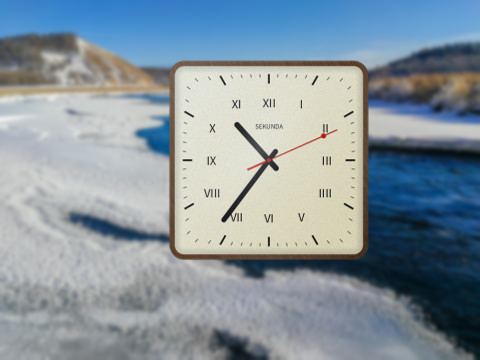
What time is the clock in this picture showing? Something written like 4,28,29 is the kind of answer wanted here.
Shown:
10,36,11
